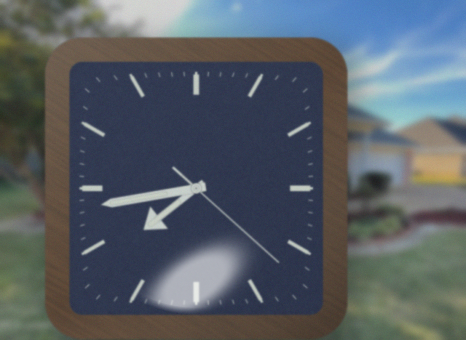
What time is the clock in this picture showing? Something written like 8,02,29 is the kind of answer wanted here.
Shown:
7,43,22
